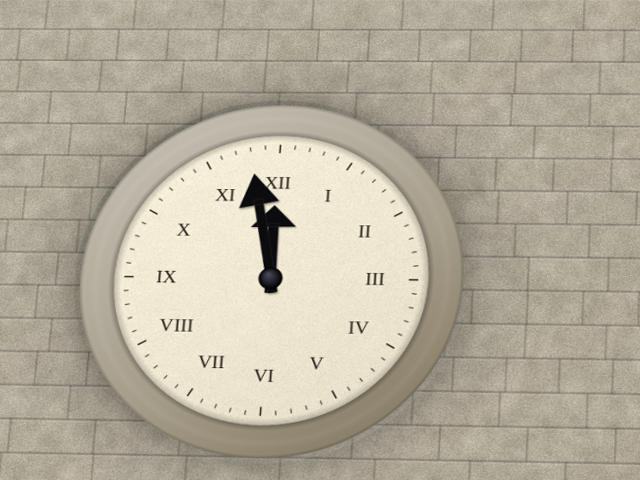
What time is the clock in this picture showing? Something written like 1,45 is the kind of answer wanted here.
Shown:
11,58
